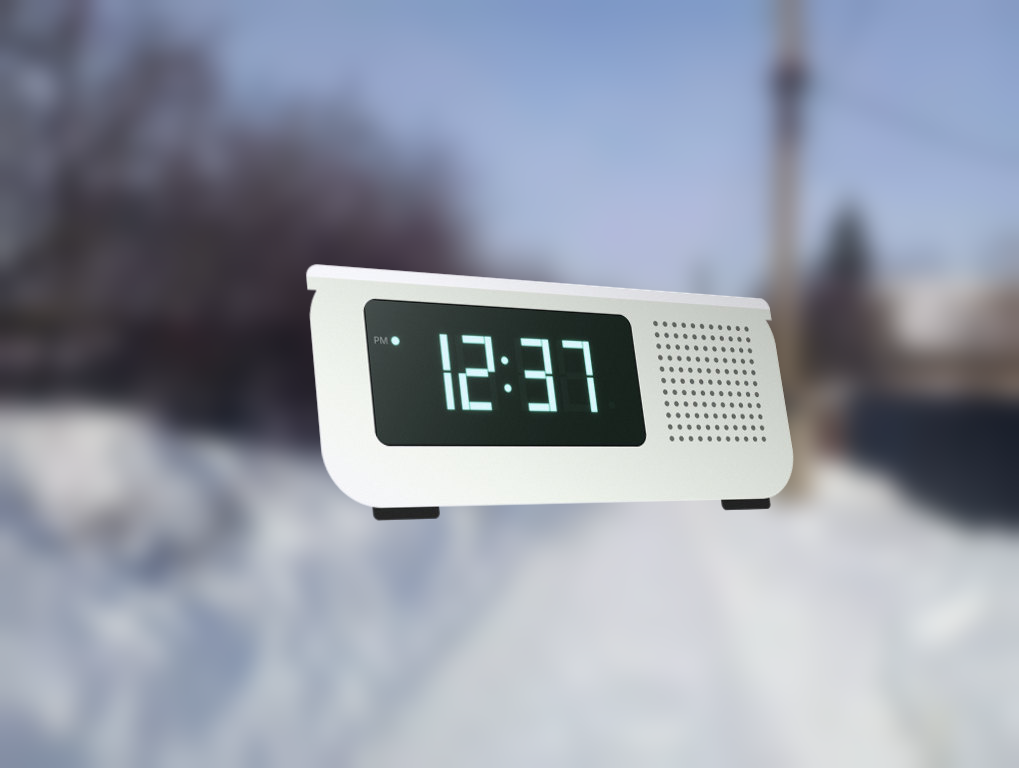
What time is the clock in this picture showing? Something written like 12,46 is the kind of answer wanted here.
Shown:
12,37
